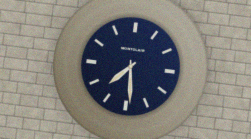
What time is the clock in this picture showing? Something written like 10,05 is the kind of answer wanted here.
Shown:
7,29
